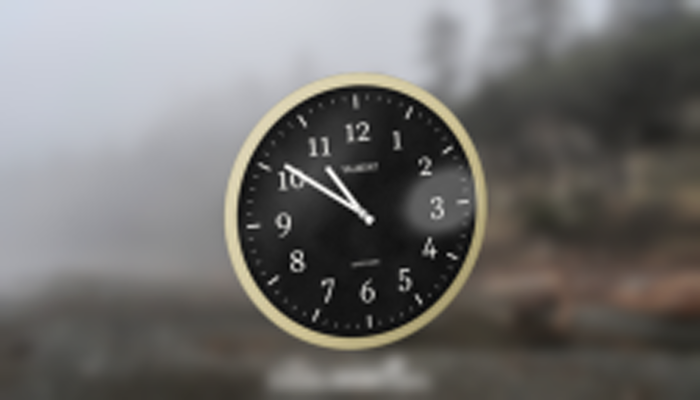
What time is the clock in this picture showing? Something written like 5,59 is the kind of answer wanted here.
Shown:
10,51
